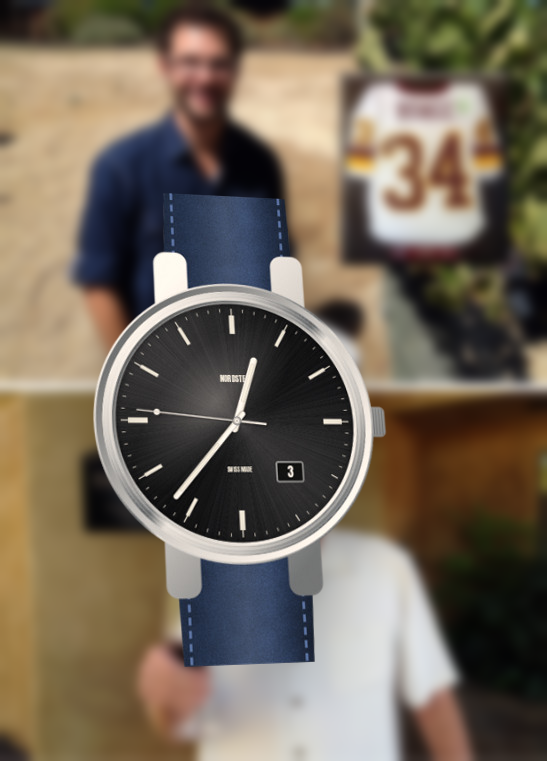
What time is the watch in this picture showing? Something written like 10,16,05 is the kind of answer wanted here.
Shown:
12,36,46
